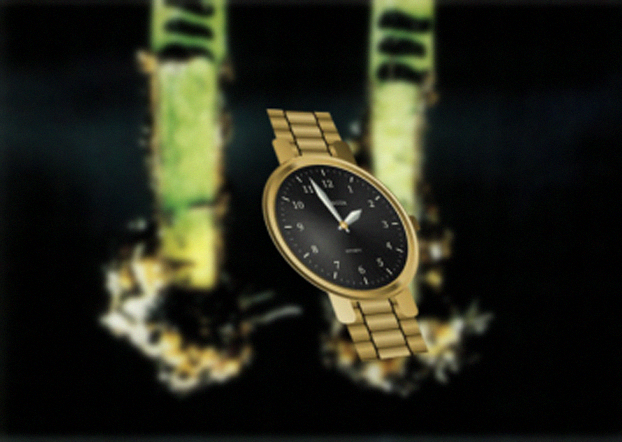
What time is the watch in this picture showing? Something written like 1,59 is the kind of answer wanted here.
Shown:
1,57
